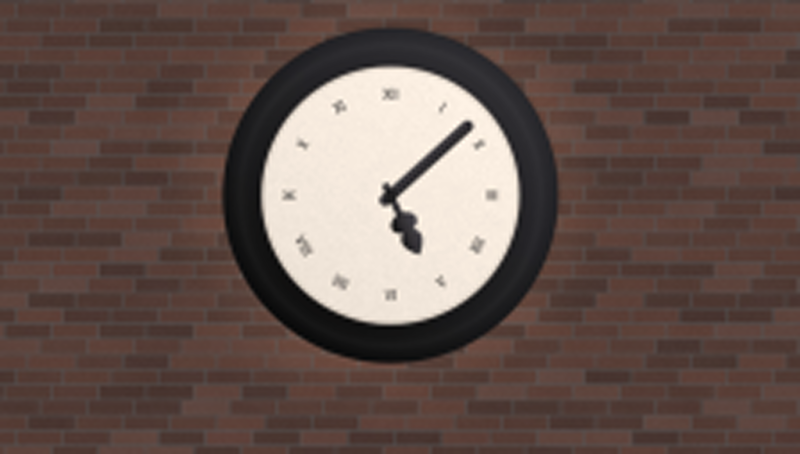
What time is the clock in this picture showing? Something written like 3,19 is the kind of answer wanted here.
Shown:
5,08
